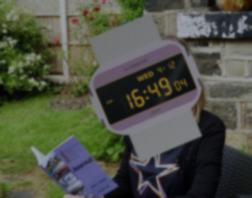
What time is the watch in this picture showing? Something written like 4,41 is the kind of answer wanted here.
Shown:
16,49
